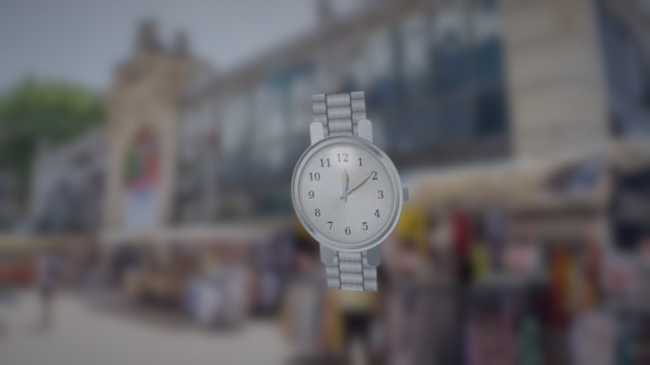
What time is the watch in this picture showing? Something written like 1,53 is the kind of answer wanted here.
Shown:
12,09
